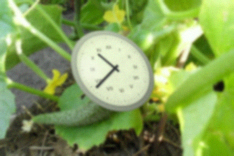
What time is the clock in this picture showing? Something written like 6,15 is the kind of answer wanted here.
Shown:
10,39
